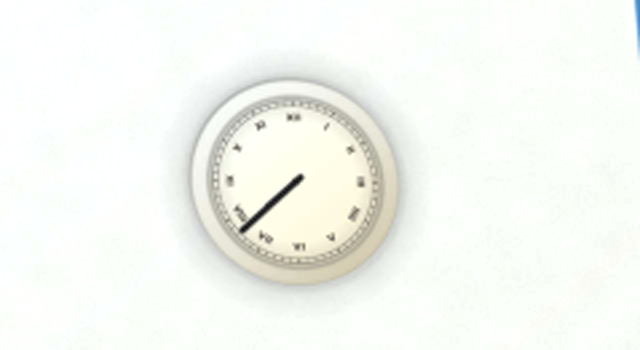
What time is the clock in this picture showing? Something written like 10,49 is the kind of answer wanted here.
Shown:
7,38
